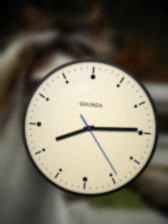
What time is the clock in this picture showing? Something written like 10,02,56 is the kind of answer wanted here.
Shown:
8,14,24
